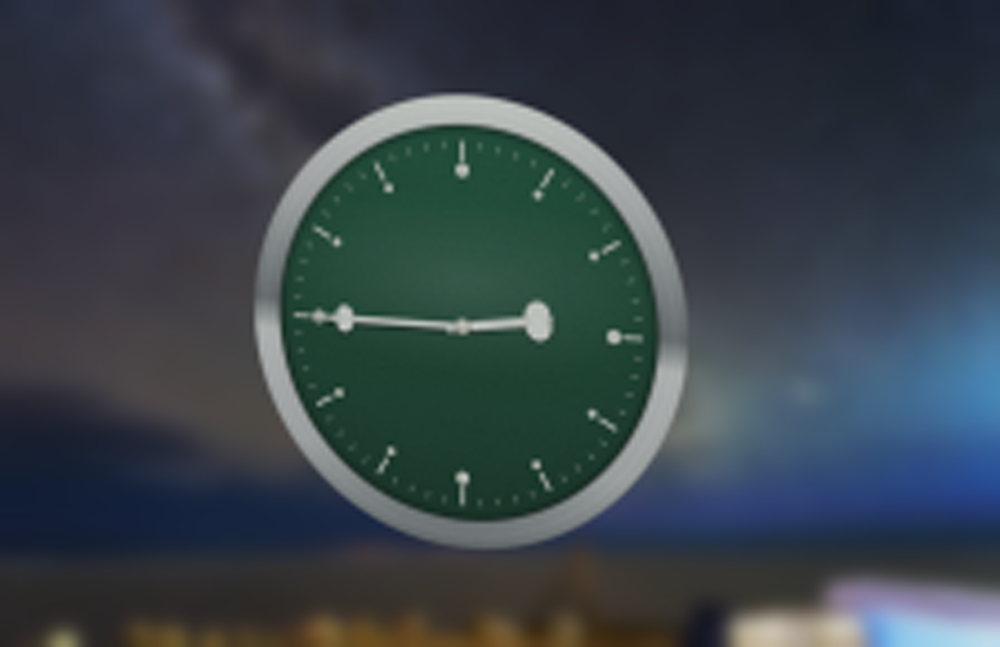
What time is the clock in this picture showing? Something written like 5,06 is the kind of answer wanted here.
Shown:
2,45
